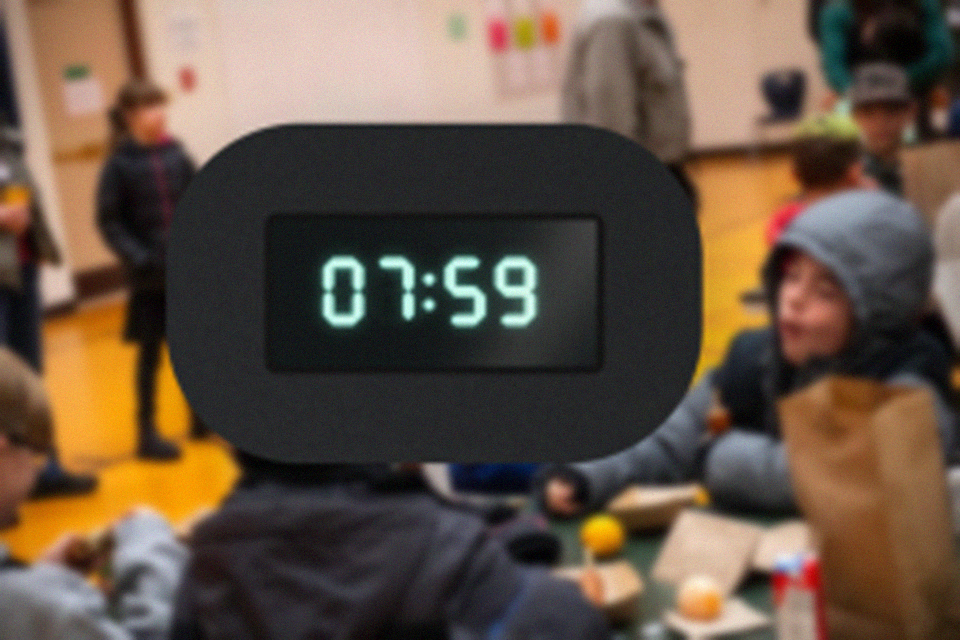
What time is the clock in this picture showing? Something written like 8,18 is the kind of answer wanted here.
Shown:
7,59
